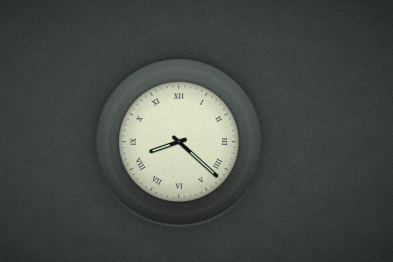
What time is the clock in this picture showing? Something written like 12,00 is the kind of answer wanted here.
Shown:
8,22
